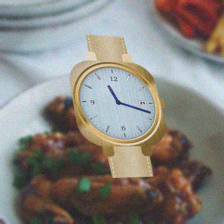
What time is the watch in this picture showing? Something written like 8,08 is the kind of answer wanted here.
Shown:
11,18
